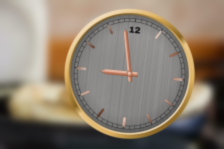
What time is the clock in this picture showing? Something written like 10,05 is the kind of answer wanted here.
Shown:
8,58
